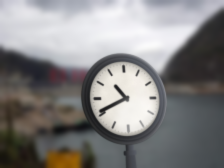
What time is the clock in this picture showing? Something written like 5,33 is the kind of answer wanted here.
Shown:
10,41
